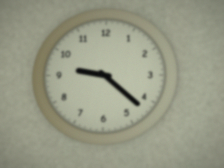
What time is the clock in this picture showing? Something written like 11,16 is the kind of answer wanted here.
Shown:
9,22
